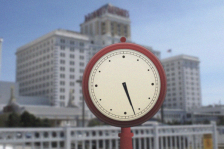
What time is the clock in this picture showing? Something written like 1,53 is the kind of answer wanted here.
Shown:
5,27
